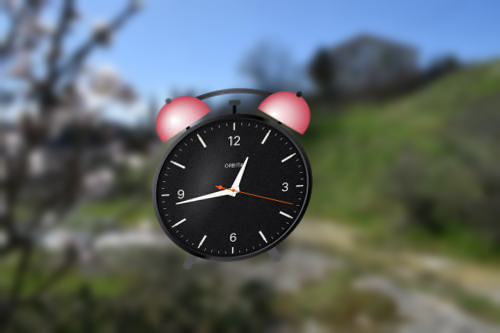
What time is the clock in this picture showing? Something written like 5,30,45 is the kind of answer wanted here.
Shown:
12,43,18
